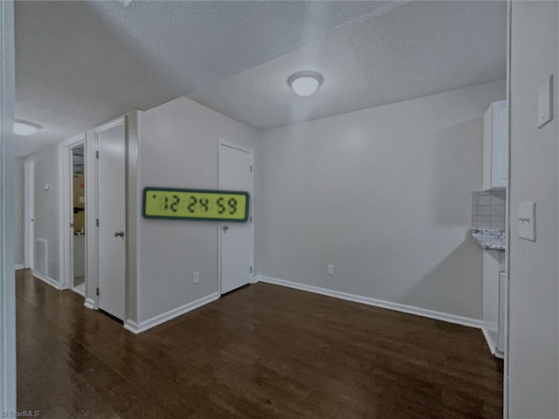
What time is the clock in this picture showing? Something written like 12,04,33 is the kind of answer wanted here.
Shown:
12,24,59
